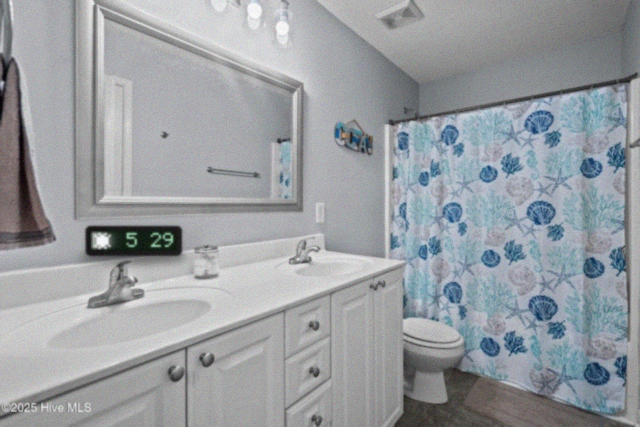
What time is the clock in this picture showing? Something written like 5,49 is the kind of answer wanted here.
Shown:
5,29
